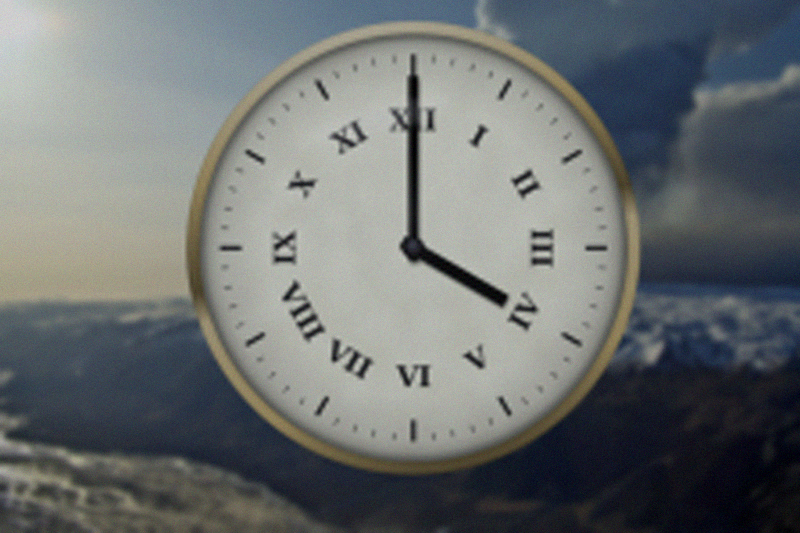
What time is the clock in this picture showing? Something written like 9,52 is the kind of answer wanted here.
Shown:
4,00
